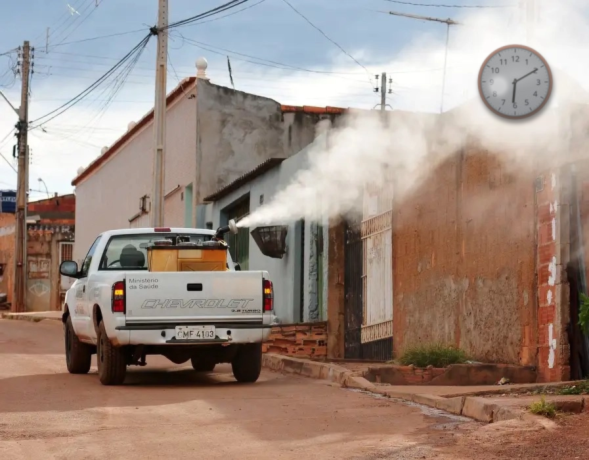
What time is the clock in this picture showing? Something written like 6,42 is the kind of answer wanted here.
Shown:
6,10
